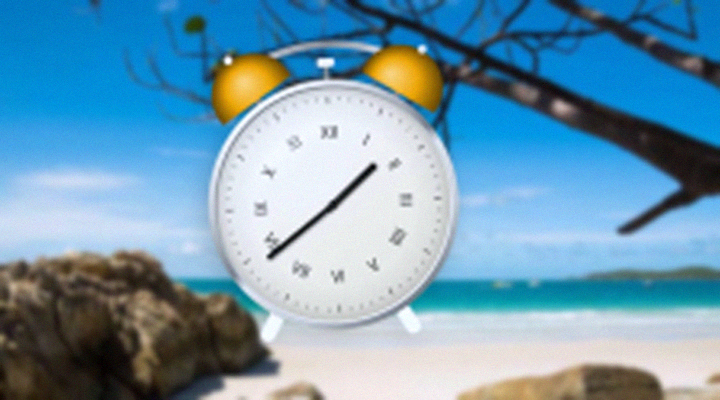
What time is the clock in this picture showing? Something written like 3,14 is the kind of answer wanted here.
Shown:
1,39
